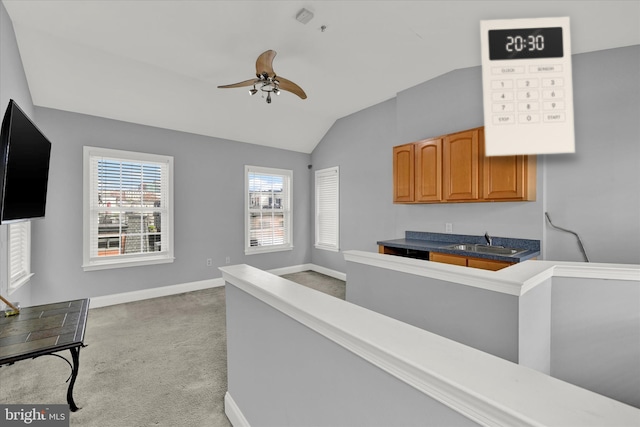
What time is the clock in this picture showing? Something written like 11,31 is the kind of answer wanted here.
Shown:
20,30
